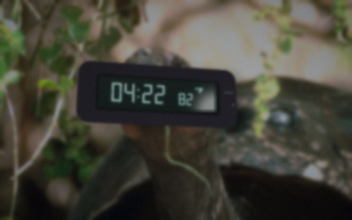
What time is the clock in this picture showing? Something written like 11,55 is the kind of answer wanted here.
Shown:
4,22
